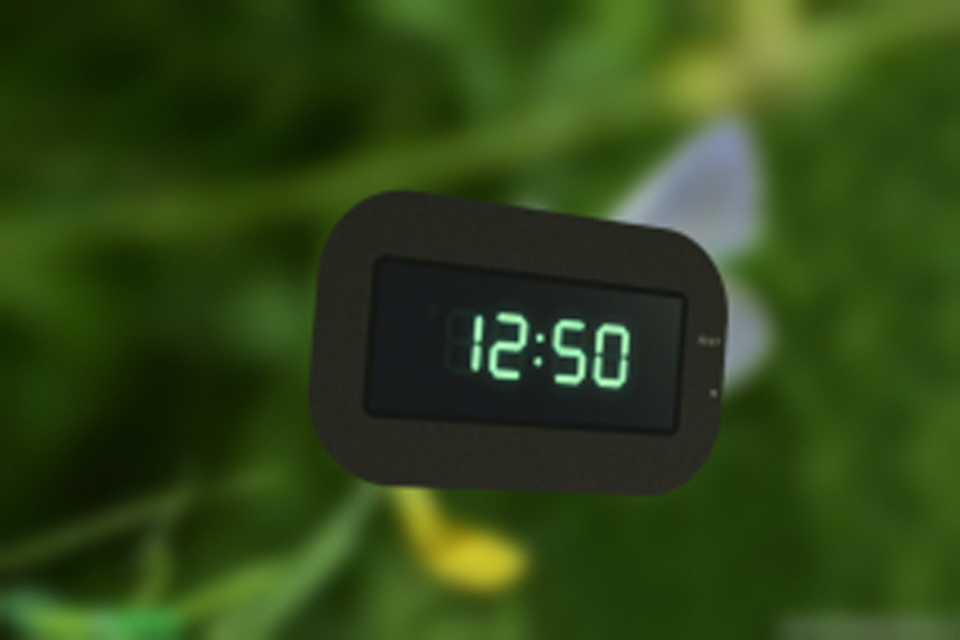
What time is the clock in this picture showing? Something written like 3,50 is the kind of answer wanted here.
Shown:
12,50
